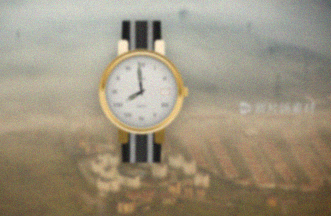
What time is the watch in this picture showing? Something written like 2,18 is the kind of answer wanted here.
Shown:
7,59
